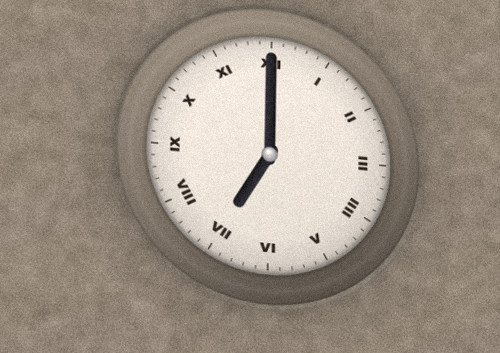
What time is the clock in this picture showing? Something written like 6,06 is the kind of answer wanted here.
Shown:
7,00
